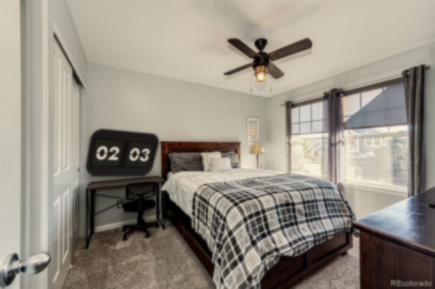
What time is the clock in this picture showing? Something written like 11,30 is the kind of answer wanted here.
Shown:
2,03
